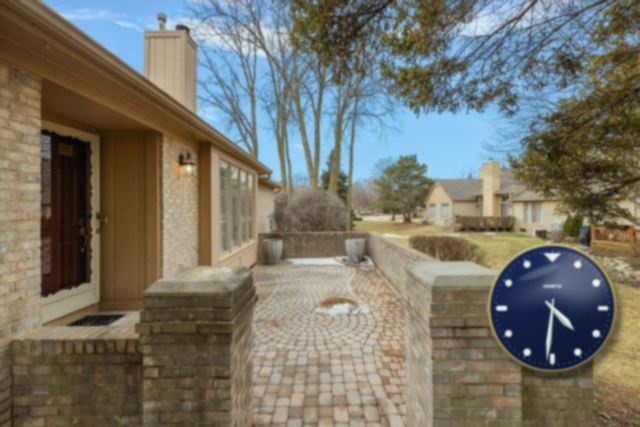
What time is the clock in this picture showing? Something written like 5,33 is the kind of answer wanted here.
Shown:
4,31
